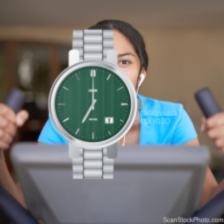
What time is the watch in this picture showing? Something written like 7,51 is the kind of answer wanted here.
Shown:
7,00
